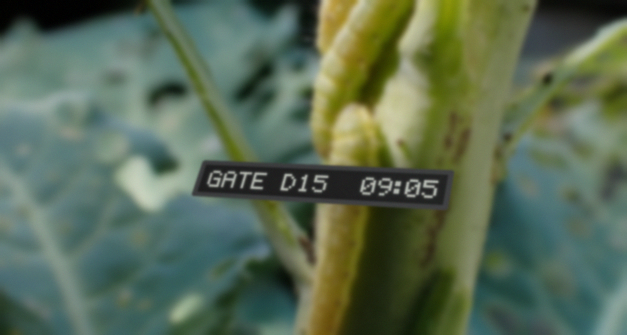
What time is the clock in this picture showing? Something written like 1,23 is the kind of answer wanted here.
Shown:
9,05
